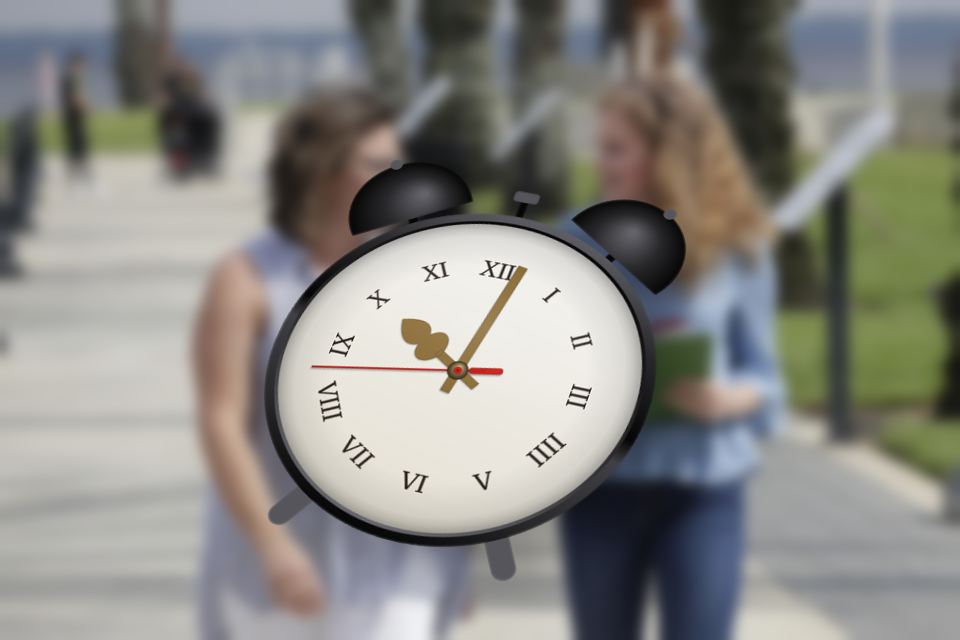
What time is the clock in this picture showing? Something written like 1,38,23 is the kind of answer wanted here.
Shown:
10,01,43
